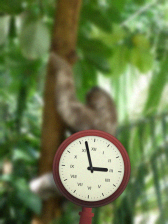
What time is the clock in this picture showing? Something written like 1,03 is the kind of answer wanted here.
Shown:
2,57
